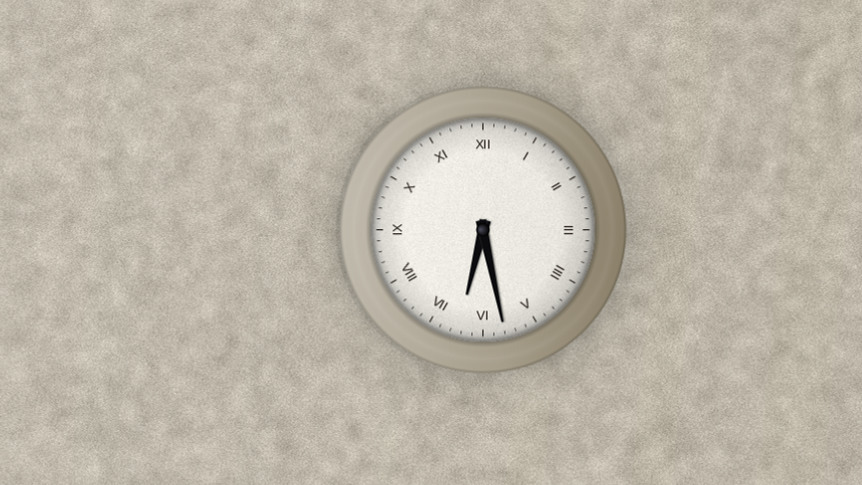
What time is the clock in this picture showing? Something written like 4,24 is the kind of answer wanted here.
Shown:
6,28
